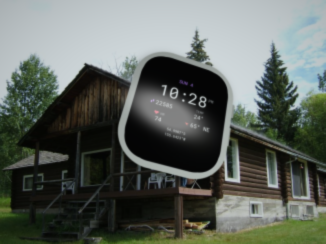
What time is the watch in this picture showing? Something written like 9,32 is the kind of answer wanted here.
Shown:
10,28
